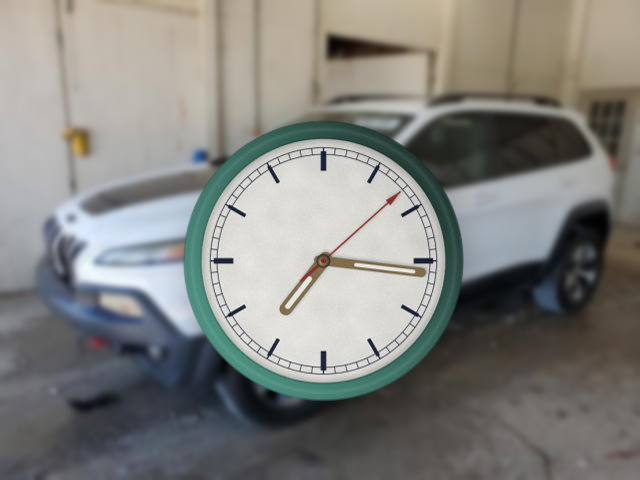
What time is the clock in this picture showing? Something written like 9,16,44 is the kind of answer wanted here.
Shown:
7,16,08
